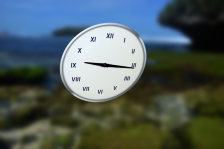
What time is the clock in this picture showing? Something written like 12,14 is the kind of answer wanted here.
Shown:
9,16
